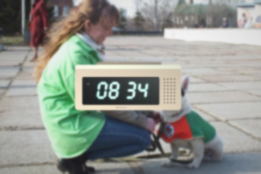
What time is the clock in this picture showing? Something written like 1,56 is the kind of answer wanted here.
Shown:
8,34
